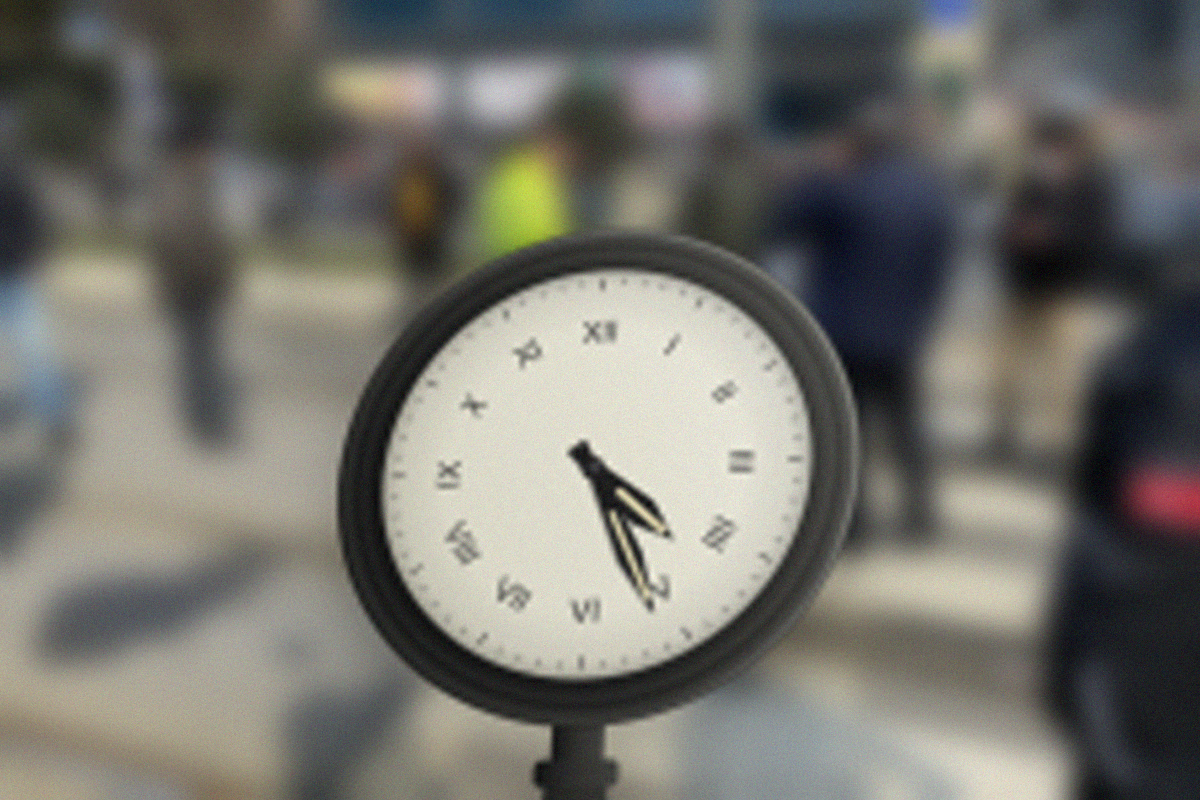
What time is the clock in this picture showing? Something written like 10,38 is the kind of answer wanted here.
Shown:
4,26
